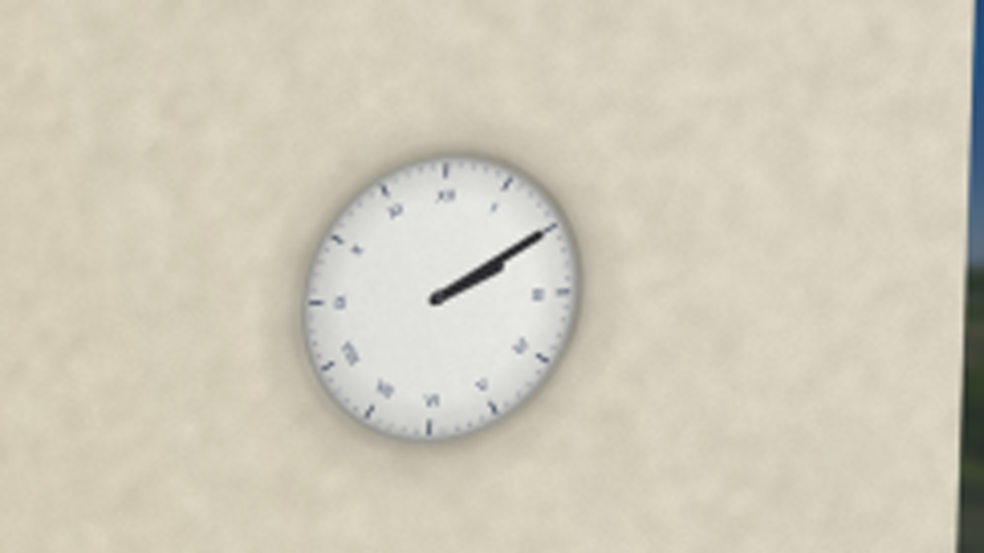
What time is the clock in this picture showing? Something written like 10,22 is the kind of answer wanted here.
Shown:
2,10
